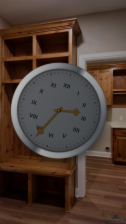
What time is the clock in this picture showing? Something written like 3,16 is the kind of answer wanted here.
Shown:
2,34
